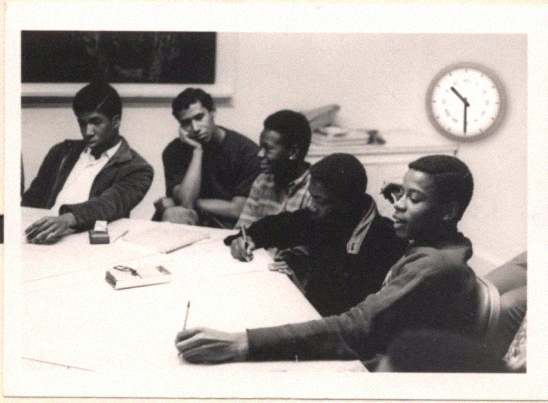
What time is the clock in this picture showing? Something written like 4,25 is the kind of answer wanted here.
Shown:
10,30
